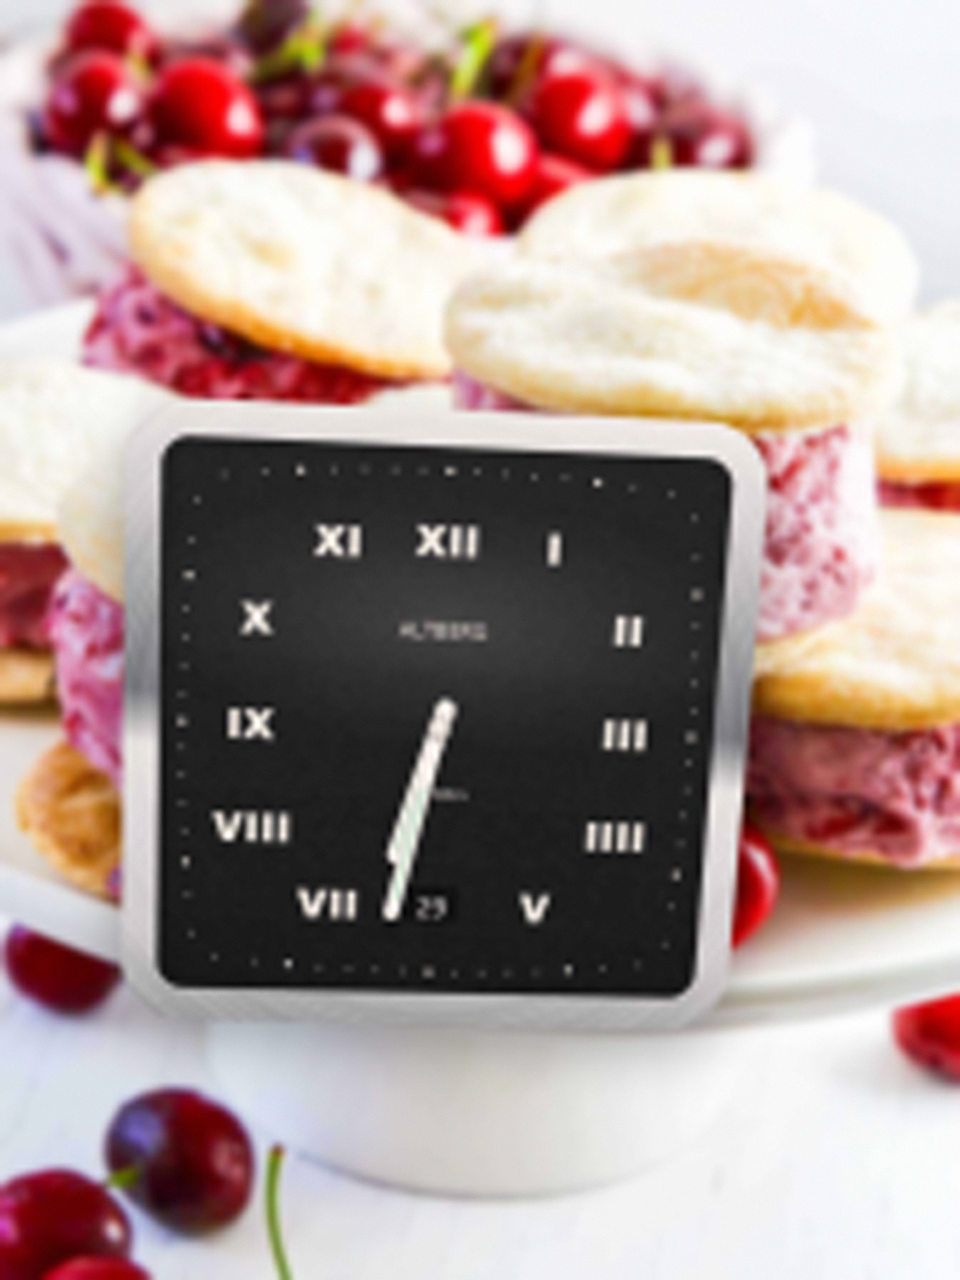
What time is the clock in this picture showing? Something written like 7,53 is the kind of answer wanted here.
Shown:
6,32
